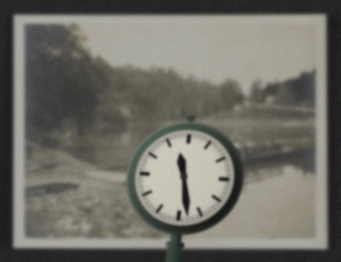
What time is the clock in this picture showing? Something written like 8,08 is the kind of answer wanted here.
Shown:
11,28
